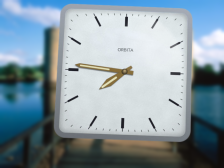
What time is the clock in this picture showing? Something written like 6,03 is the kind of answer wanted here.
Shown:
7,46
